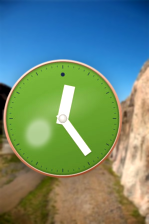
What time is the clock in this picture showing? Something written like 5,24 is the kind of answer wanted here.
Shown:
12,24
